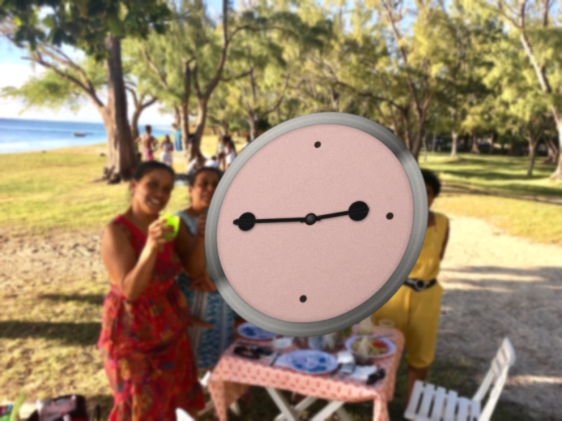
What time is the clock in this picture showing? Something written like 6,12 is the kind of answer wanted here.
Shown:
2,45
